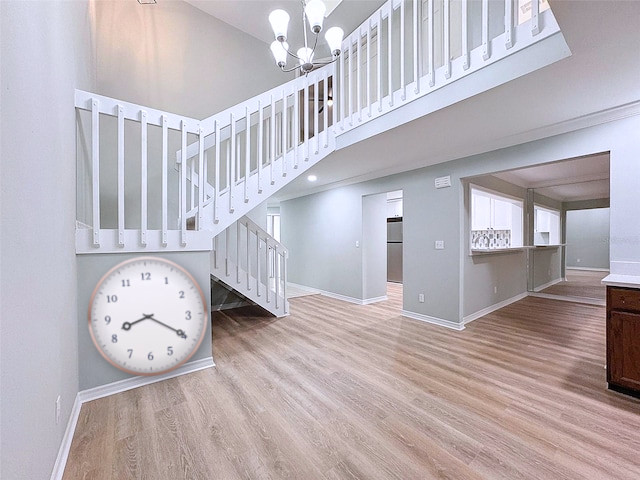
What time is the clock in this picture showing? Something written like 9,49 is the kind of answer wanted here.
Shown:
8,20
